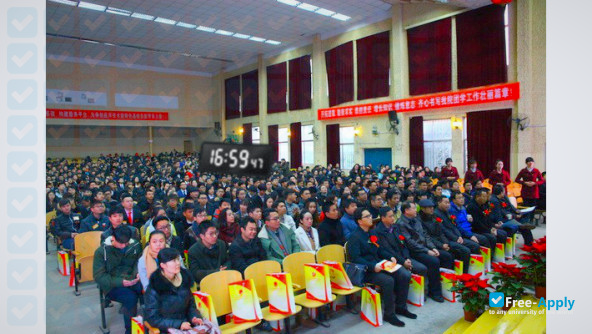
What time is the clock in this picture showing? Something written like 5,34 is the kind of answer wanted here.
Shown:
16,59
